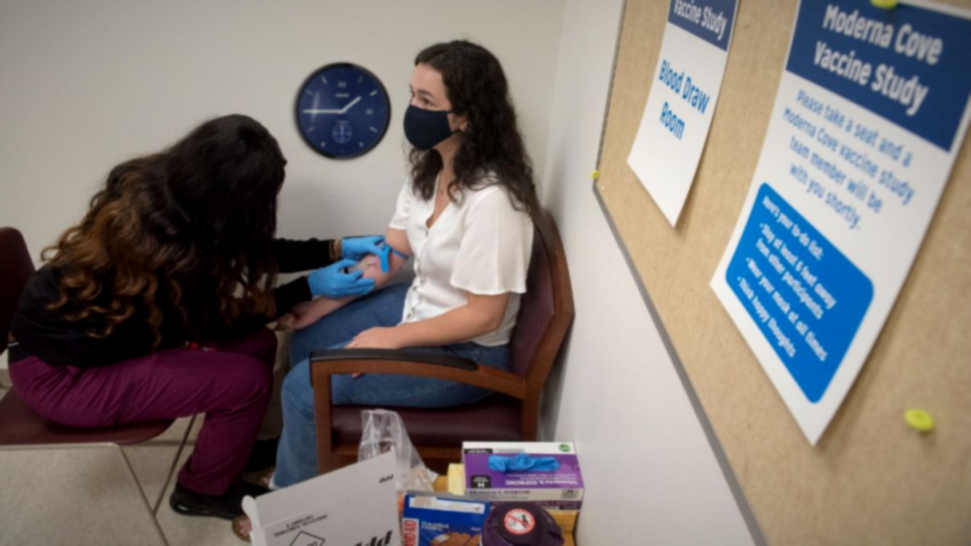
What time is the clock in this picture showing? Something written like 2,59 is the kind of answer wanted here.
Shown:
1,45
